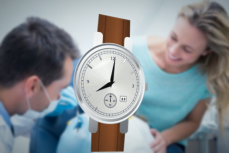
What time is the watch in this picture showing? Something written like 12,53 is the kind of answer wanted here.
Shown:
8,01
